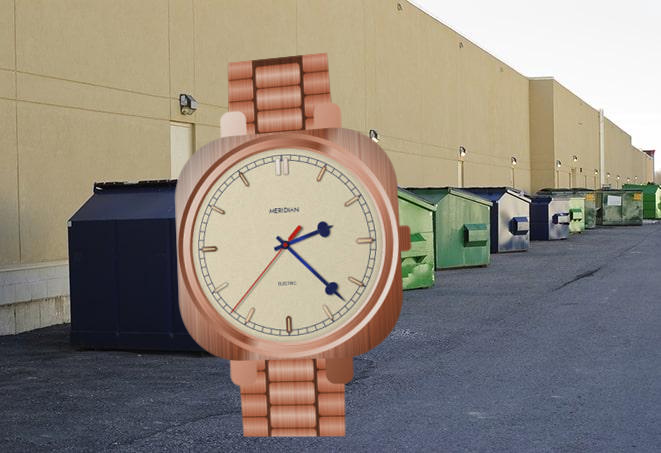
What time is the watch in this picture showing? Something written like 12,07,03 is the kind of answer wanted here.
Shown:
2,22,37
